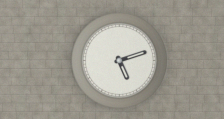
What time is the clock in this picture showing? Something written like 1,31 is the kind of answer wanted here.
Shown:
5,12
